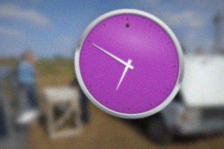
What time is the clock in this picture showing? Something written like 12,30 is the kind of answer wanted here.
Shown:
6,50
